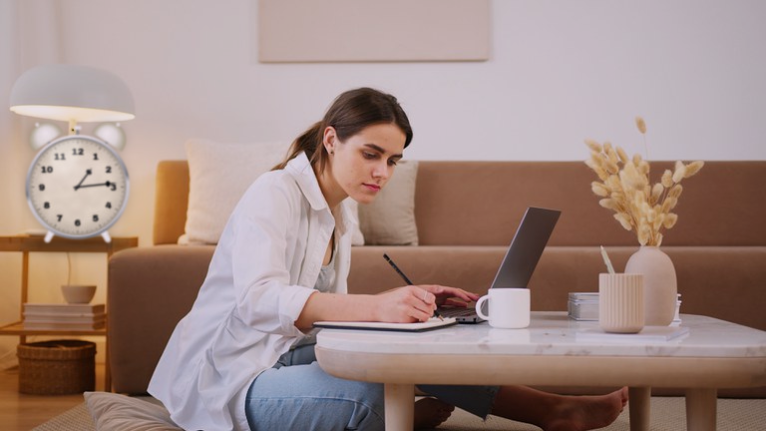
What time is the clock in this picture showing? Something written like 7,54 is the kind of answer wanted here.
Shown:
1,14
